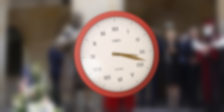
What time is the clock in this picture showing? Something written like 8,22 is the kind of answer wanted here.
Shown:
3,18
